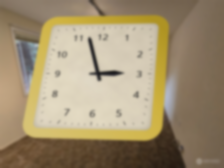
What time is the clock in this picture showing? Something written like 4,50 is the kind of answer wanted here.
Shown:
2,57
